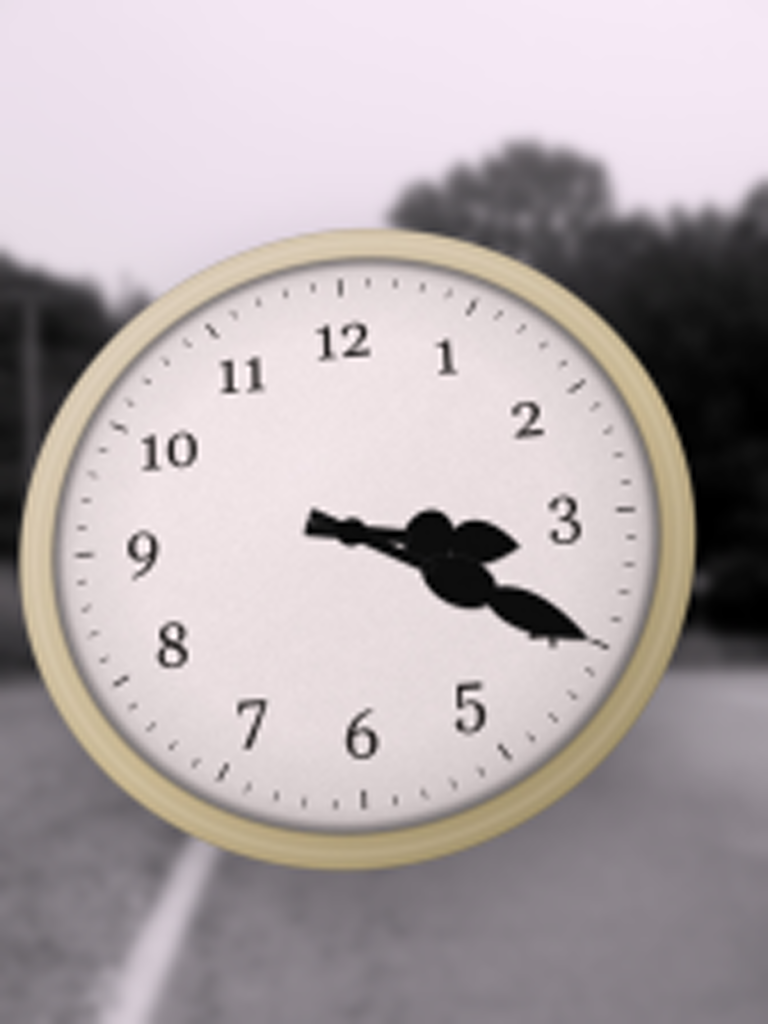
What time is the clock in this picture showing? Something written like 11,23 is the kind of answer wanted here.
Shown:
3,20
